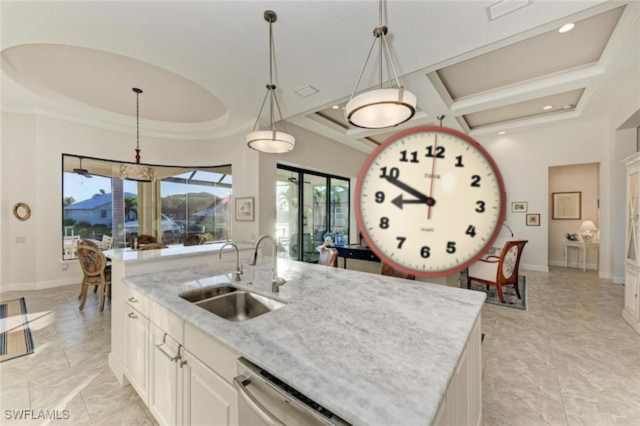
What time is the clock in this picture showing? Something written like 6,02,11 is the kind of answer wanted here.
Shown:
8,49,00
